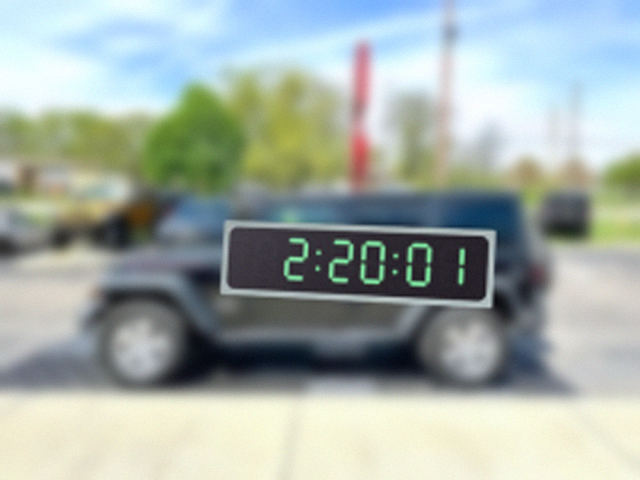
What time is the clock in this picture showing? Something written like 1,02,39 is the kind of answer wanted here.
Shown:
2,20,01
